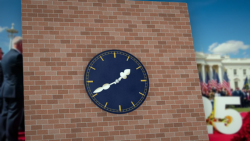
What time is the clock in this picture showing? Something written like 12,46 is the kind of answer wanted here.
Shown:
1,41
